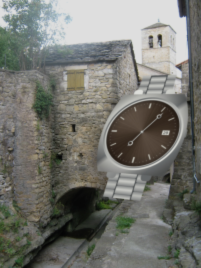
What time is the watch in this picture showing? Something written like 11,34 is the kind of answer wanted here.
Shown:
7,06
